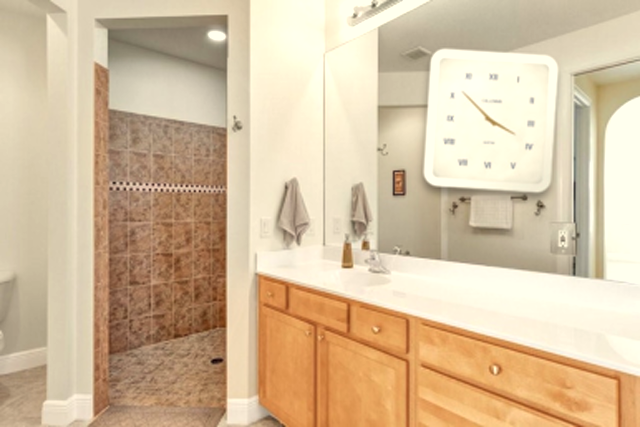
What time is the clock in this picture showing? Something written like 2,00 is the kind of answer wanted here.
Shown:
3,52
